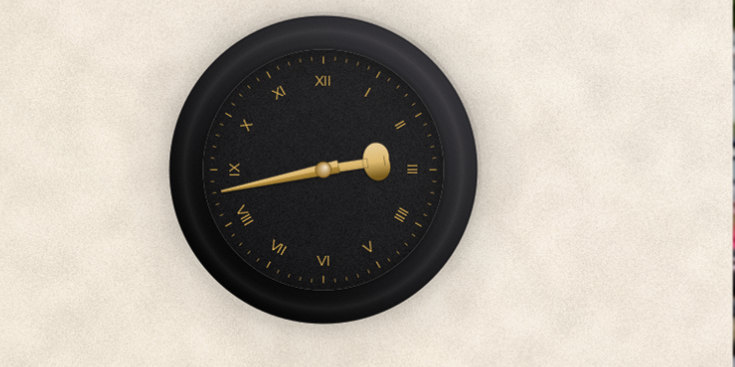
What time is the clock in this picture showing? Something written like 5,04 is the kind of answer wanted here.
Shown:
2,43
